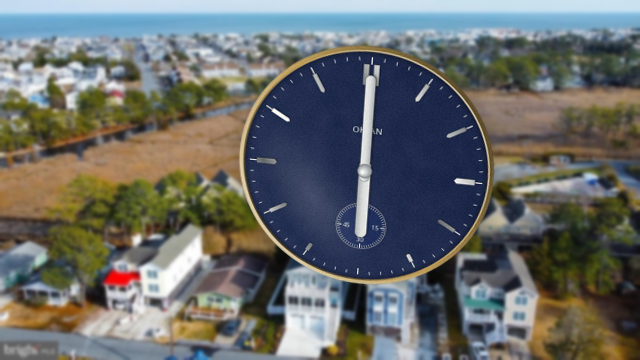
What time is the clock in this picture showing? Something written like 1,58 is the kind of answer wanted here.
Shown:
6,00
